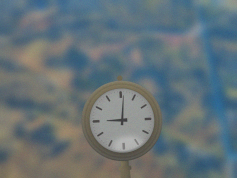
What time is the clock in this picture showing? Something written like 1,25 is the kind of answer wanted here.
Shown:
9,01
